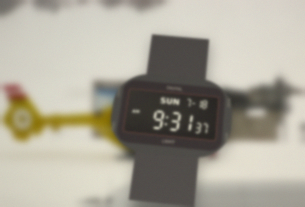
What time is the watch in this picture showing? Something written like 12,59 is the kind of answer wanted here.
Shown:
9,31
